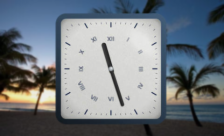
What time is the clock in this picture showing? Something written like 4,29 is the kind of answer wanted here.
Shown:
11,27
